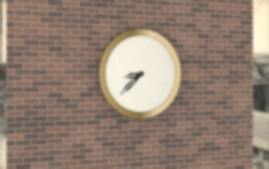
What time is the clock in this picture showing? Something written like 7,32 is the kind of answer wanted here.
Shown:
8,38
